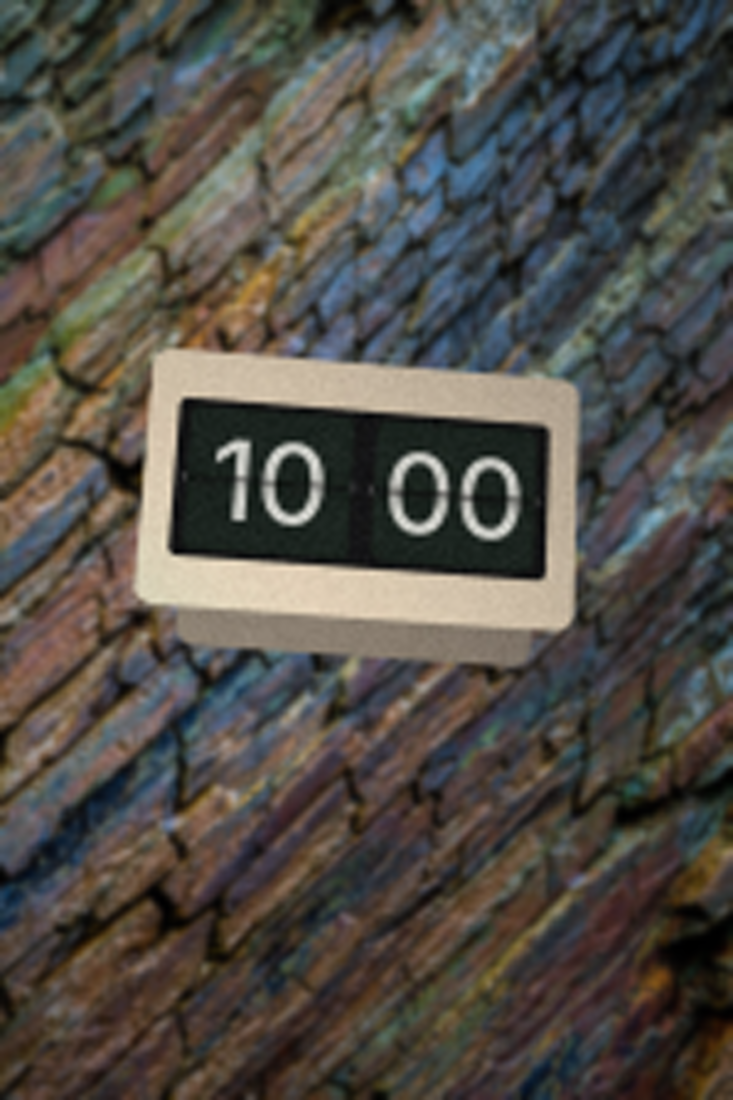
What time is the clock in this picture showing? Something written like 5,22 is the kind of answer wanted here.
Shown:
10,00
